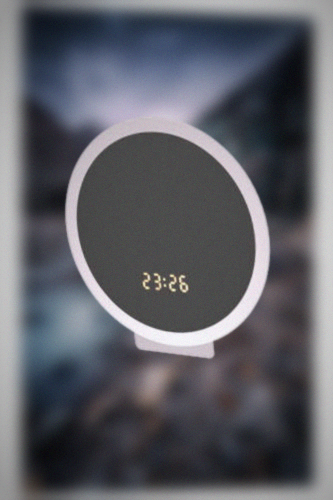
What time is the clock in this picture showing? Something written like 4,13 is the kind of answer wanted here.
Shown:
23,26
